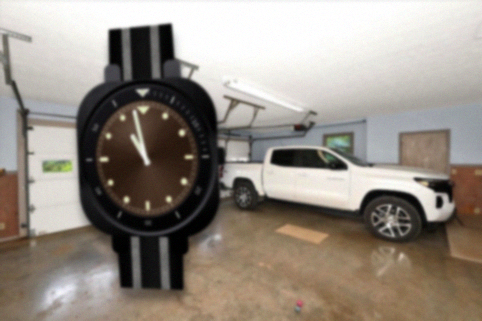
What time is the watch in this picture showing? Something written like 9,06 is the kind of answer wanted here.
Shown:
10,58
